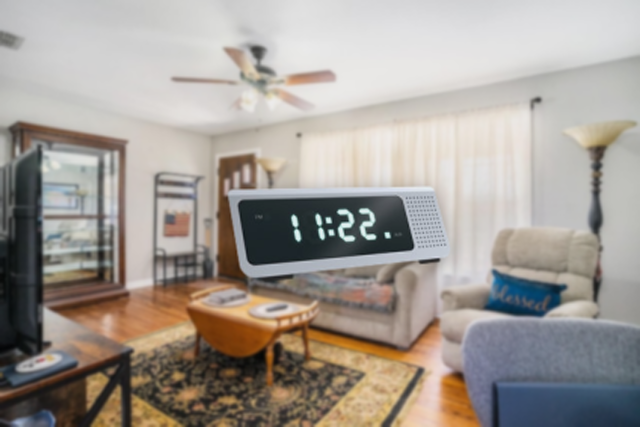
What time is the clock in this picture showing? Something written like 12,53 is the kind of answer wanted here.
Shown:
11,22
